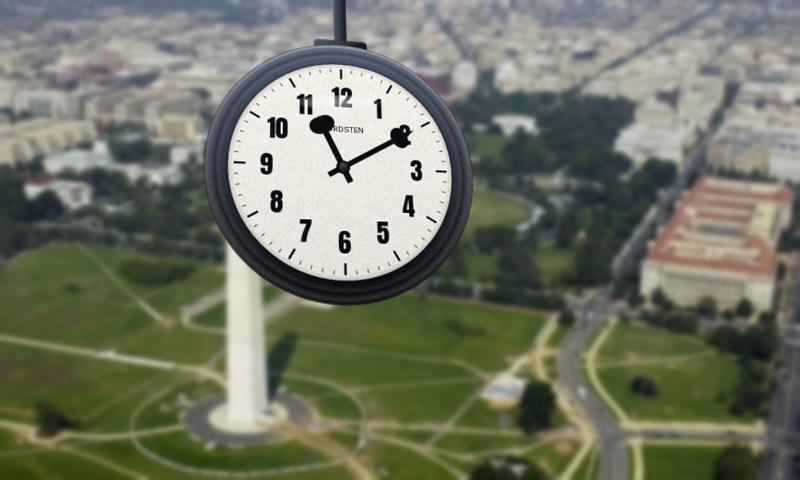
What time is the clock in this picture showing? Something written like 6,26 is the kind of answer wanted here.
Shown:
11,10
